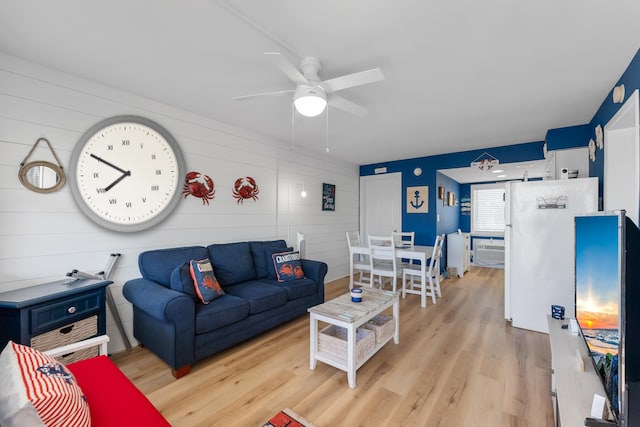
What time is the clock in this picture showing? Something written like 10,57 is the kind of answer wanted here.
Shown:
7,50
